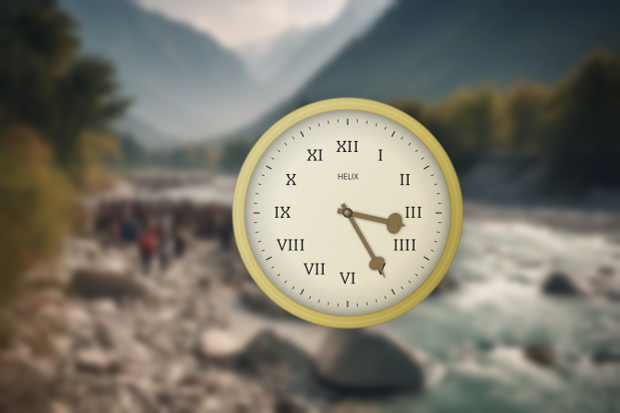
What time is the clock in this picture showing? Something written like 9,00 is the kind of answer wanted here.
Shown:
3,25
